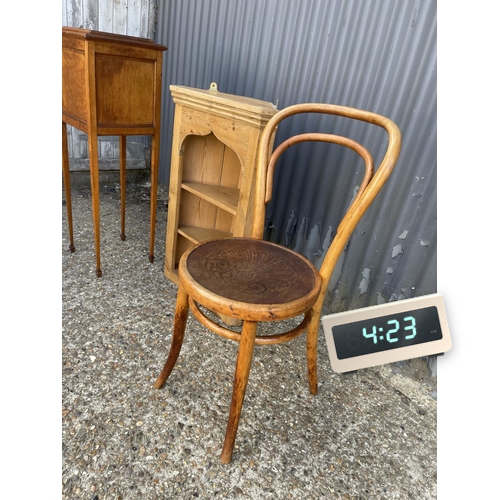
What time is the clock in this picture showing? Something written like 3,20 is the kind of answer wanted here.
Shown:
4,23
